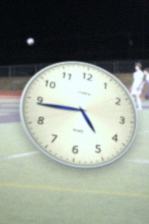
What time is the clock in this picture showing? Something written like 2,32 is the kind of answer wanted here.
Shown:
4,44
